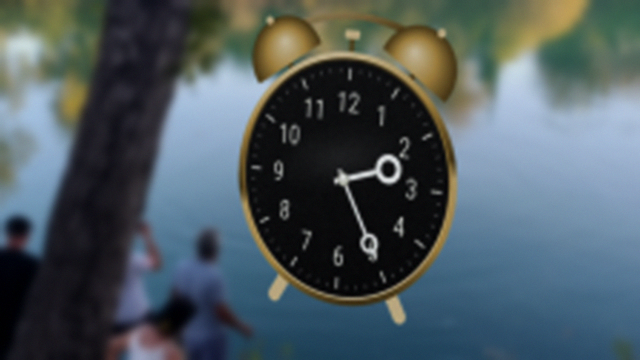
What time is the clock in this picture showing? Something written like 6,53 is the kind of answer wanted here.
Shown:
2,25
